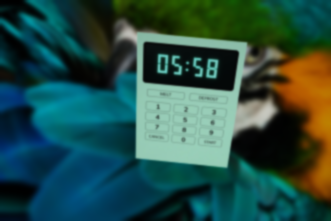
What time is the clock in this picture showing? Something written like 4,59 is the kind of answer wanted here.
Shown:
5,58
